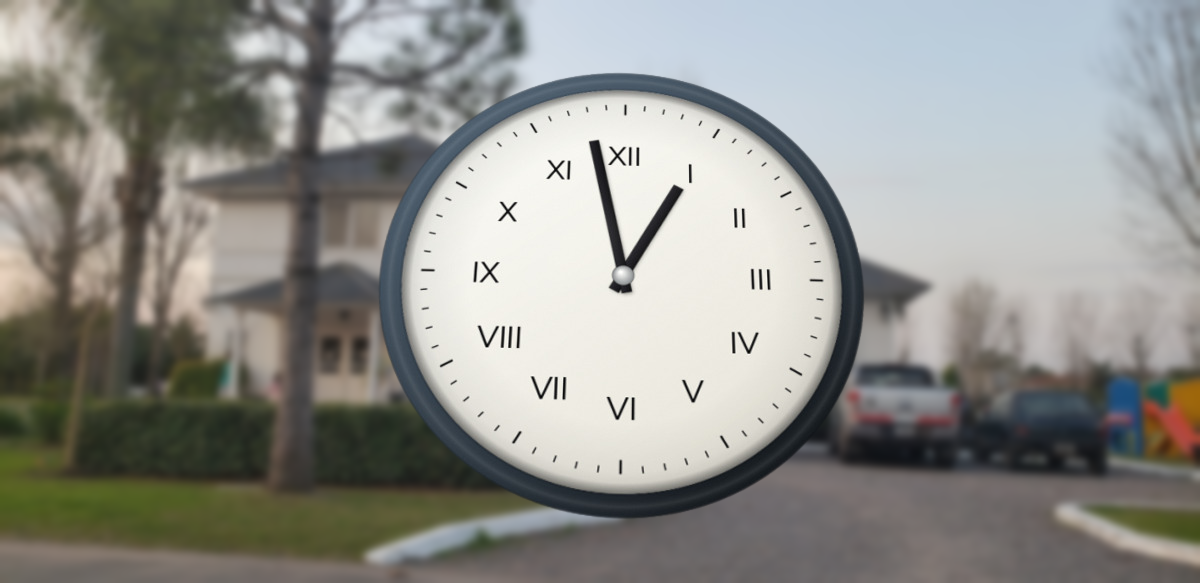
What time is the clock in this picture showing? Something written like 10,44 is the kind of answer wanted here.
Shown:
12,58
